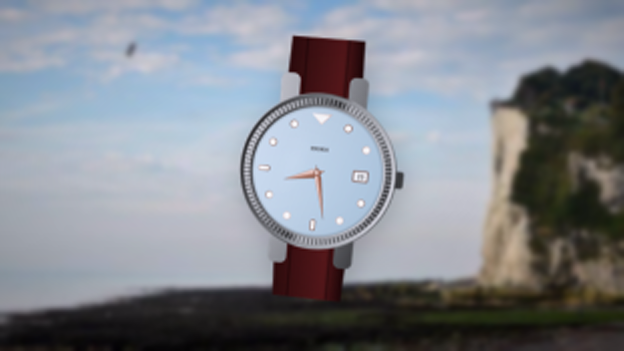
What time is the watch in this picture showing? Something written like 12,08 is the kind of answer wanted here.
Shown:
8,28
